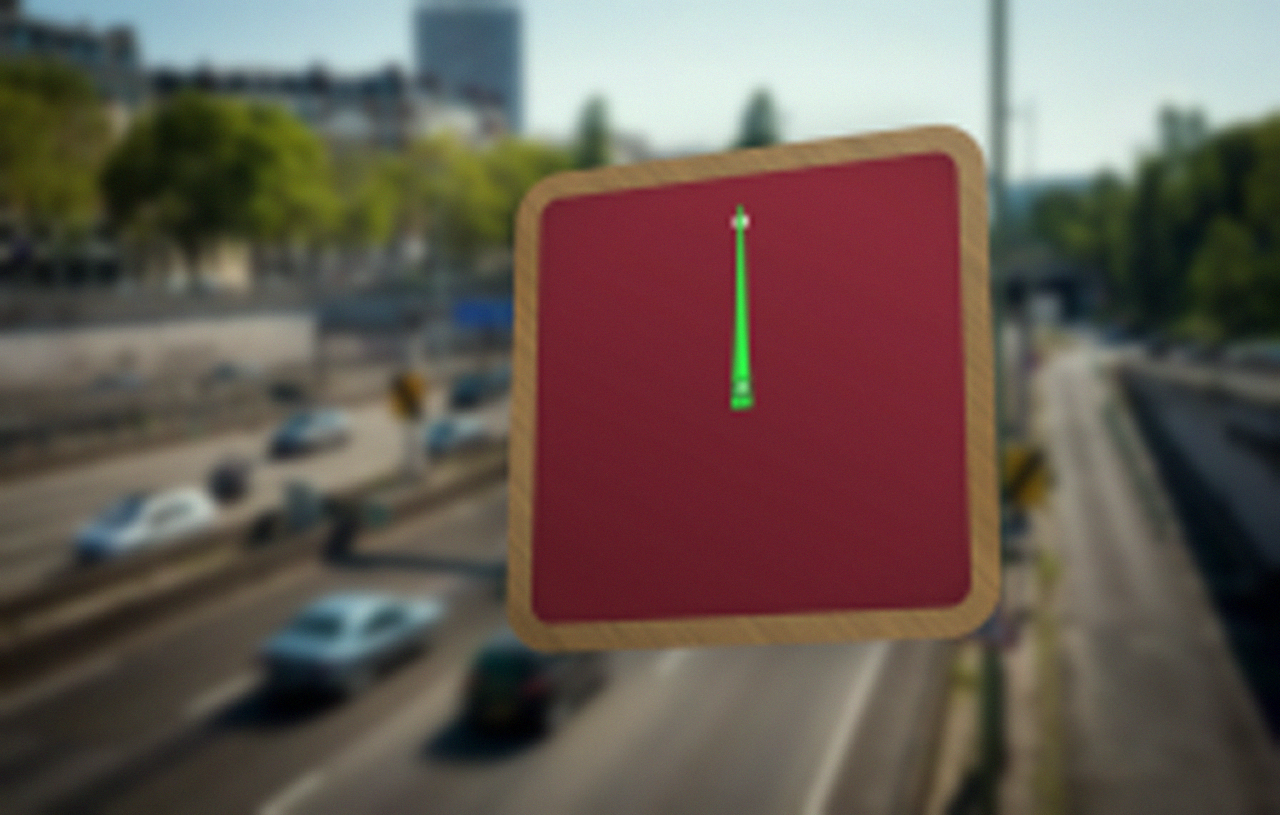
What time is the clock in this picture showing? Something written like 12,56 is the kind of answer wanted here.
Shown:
12,00
